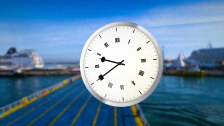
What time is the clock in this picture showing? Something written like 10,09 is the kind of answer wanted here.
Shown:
9,40
